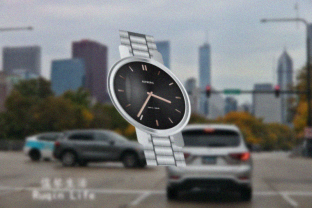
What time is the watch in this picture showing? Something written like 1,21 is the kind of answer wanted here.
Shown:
3,36
